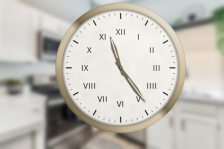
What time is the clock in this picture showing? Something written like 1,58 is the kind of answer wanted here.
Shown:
11,24
